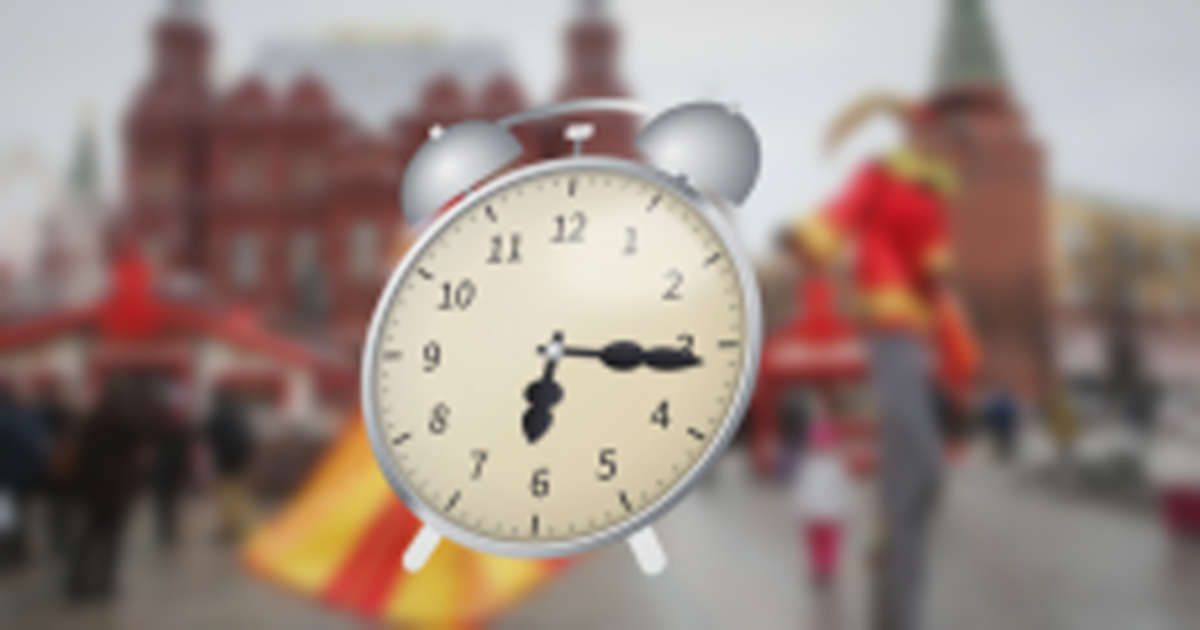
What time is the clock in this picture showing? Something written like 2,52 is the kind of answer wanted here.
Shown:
6,16
